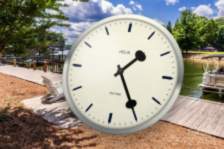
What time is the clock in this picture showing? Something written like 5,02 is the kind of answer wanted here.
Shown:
1,25
